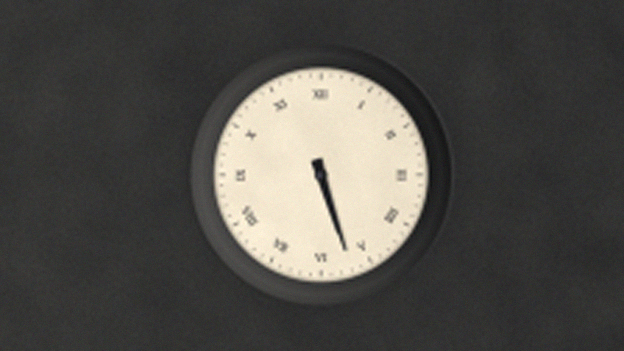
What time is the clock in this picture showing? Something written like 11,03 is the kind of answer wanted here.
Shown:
5,27
